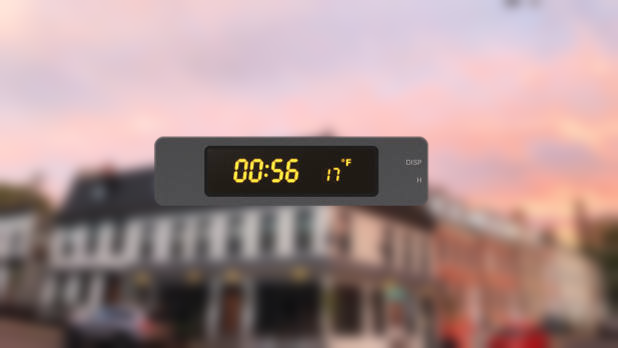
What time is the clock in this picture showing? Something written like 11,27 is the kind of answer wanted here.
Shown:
0,56
